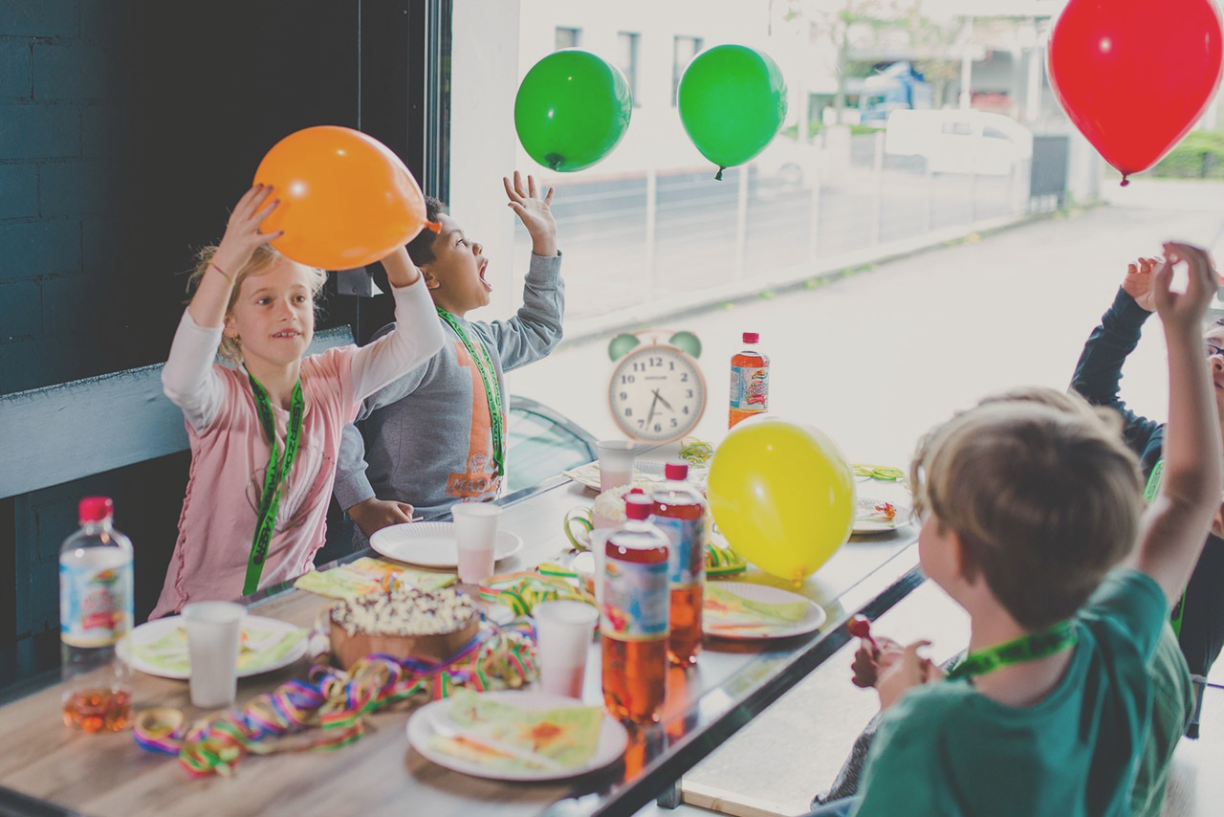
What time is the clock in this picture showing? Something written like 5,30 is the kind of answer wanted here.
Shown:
4,33
